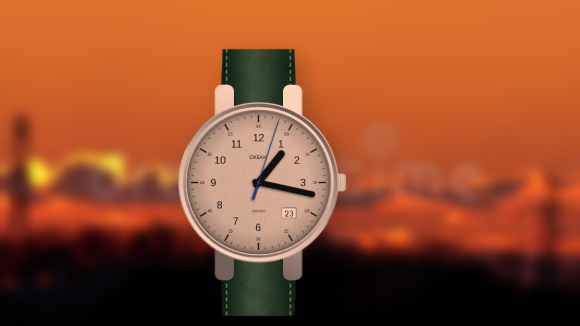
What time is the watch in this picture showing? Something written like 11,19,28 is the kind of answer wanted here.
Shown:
1,17,03
